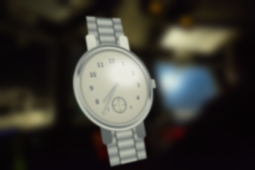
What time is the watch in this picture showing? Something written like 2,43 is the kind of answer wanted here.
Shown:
7,36
